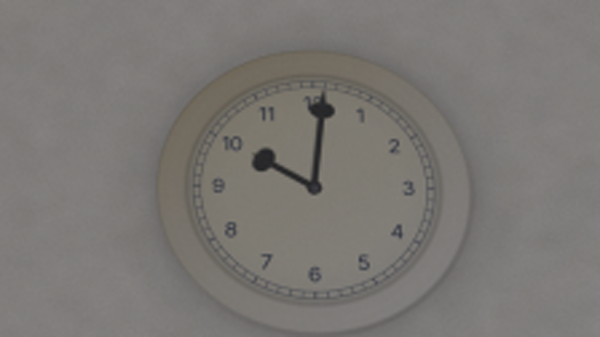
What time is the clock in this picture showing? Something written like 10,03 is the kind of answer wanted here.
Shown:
10,01
